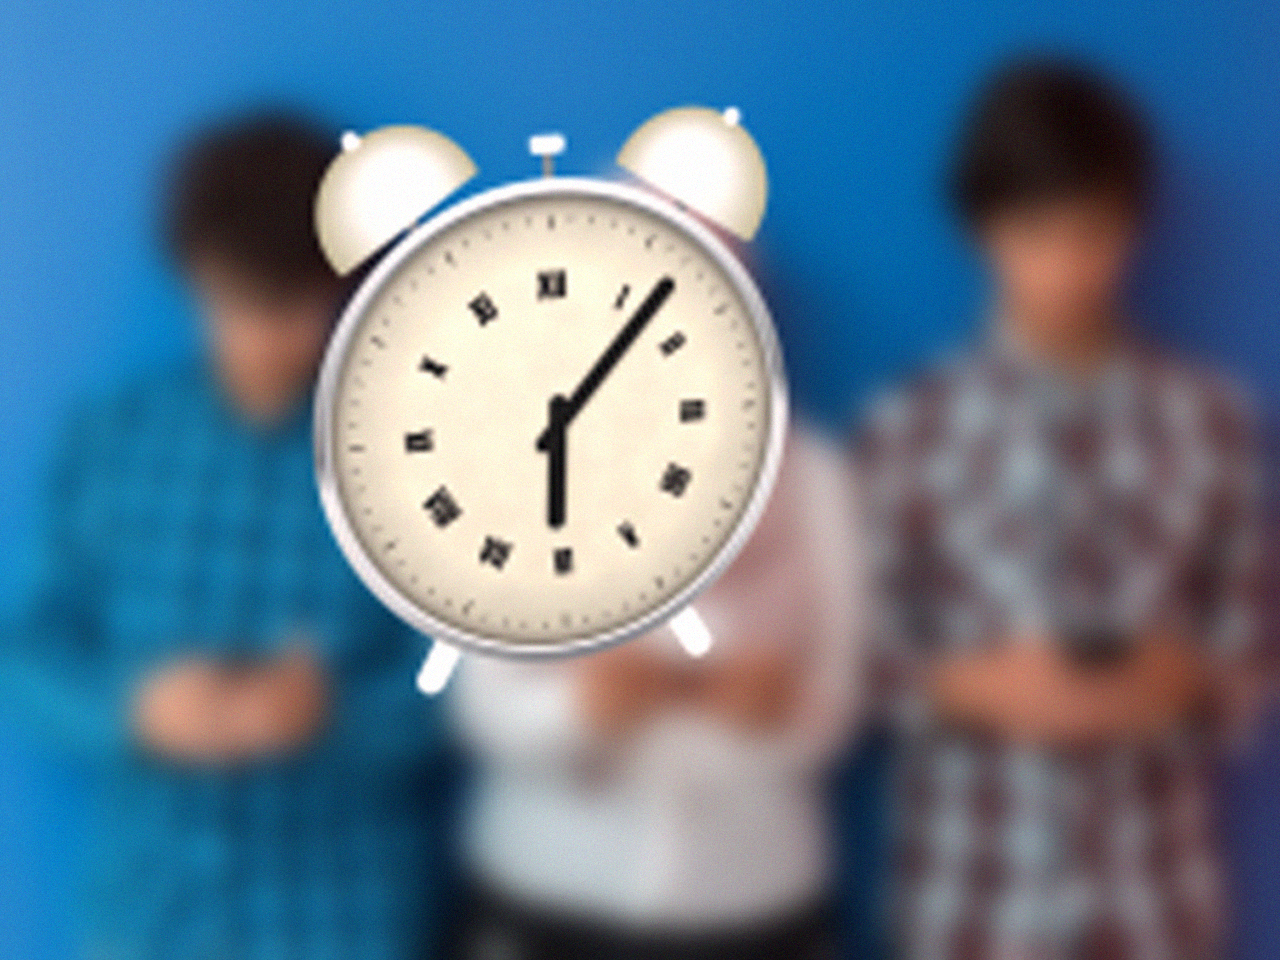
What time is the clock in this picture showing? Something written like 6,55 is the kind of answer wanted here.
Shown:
6,07
